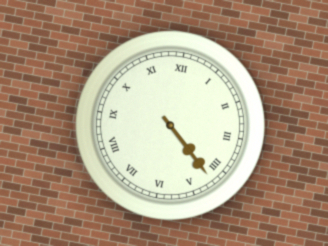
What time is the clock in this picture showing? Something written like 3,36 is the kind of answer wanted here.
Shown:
4,22
